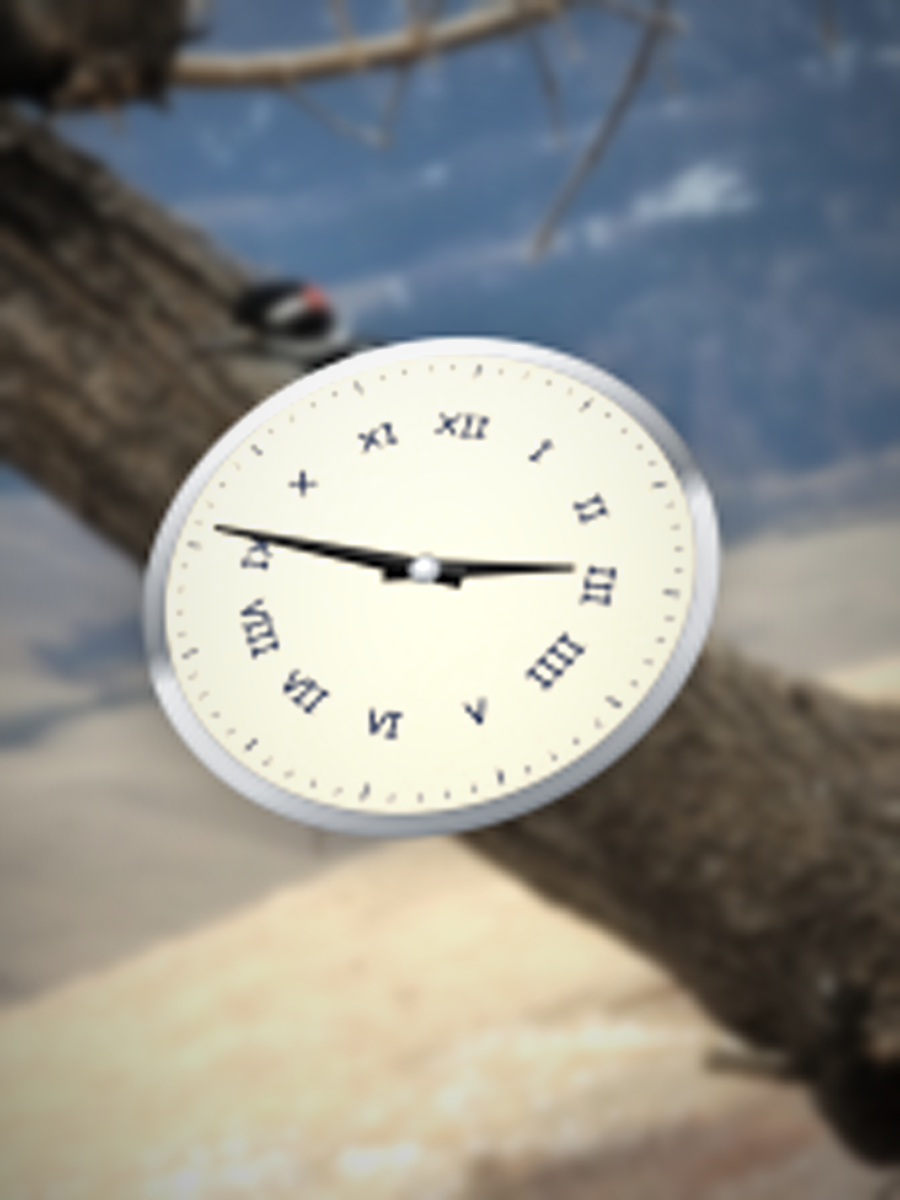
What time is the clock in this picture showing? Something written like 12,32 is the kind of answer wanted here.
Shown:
2,46
